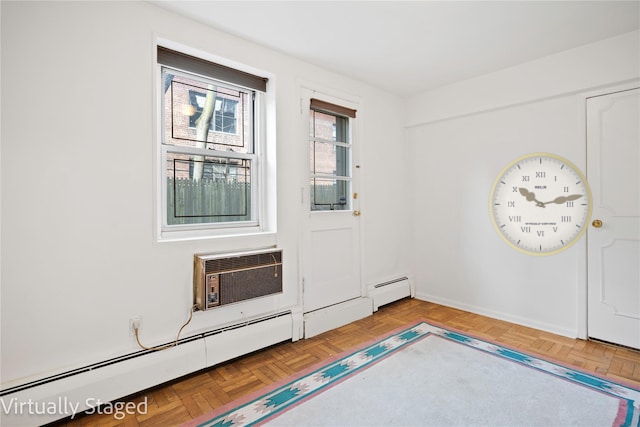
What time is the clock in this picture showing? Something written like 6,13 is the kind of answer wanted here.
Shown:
10,13
